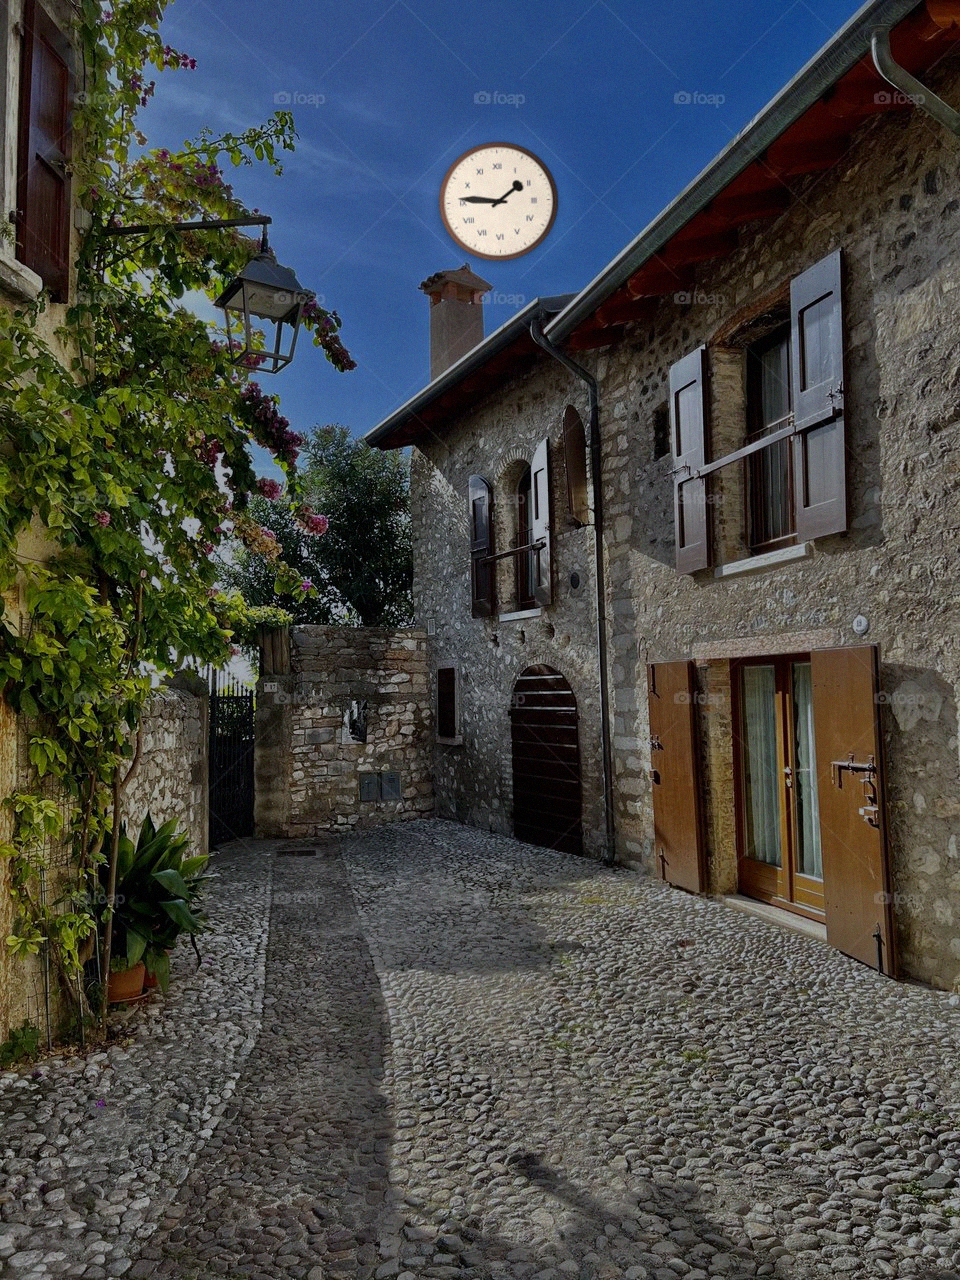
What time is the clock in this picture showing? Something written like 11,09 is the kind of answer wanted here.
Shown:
1,46
